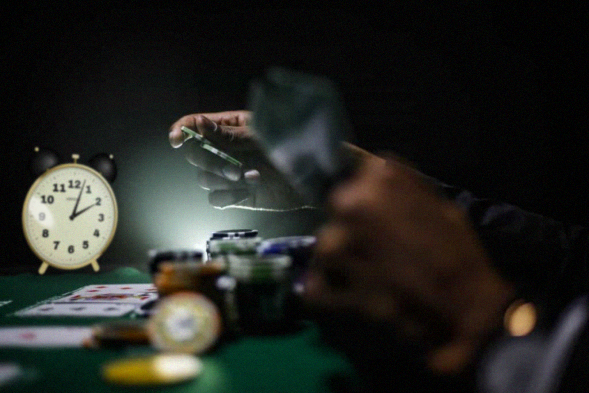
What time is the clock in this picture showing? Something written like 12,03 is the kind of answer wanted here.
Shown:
2,03
